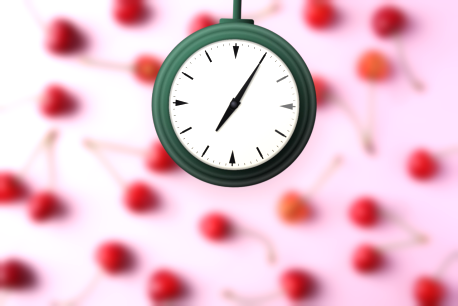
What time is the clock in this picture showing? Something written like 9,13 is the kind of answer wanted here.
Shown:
7,05
